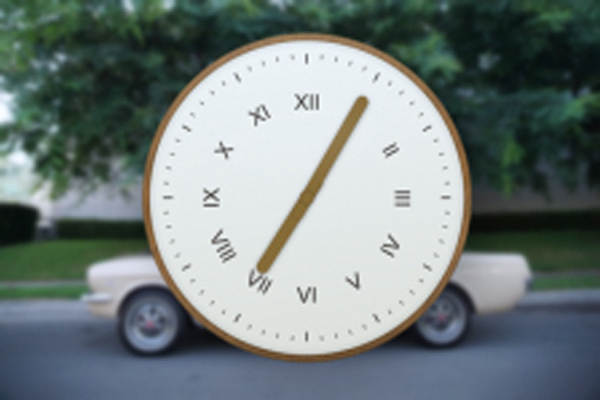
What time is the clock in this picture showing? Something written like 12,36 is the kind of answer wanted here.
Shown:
7,05
